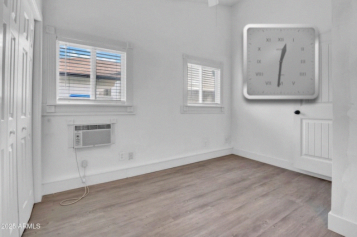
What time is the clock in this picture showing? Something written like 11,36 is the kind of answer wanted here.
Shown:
12,31
